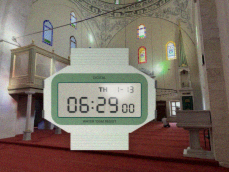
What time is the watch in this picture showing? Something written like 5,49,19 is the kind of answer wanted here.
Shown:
6,29,00
